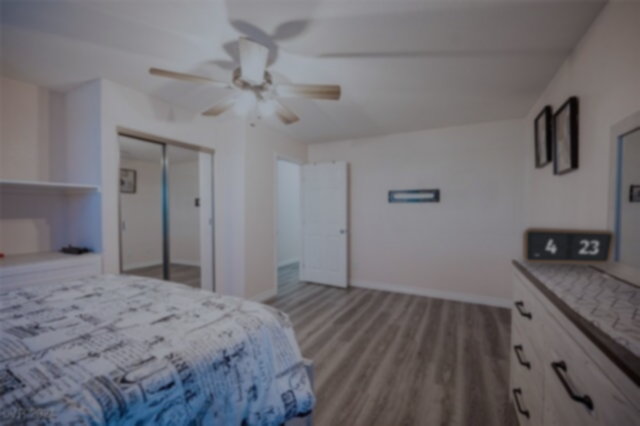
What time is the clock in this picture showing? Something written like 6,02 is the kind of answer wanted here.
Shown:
4,23
